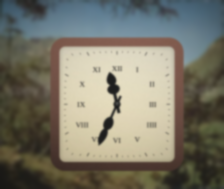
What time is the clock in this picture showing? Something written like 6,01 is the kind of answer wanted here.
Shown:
11,34
